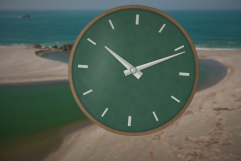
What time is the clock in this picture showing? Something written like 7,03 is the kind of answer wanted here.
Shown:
10,11
